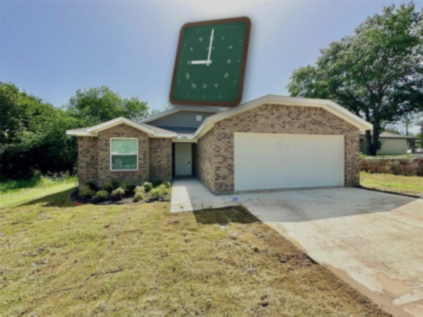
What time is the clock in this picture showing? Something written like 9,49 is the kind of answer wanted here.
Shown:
9,00
